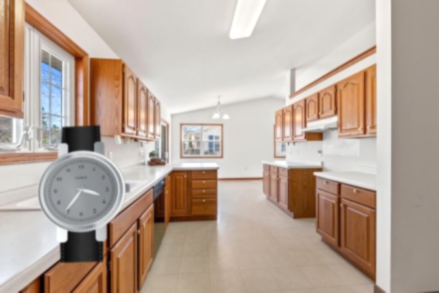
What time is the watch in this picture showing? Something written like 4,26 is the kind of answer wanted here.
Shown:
3,36
